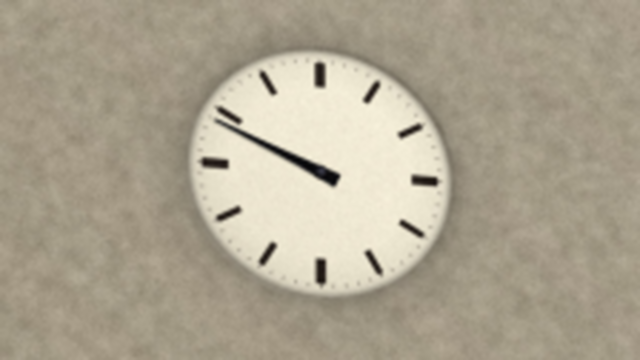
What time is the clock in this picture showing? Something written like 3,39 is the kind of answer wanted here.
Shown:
9,49
